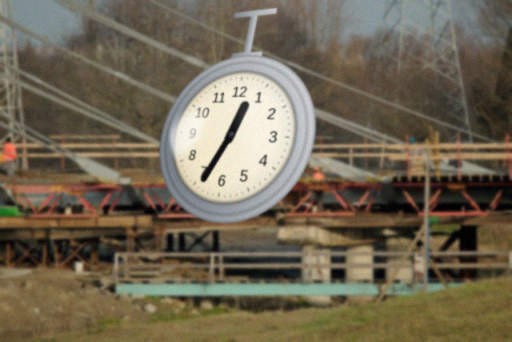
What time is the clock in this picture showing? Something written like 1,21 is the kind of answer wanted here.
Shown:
12,34
